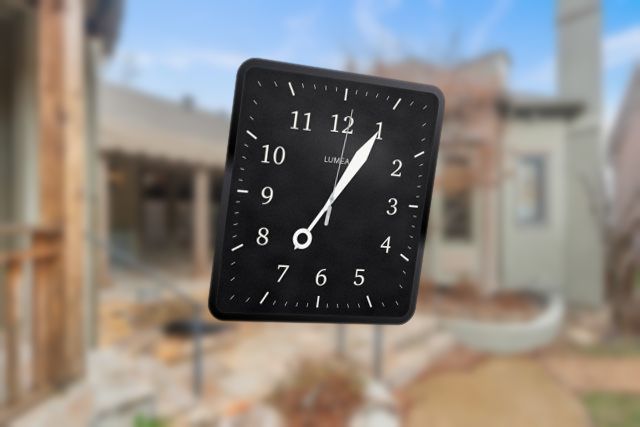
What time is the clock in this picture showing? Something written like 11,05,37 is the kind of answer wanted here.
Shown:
7,05,01
